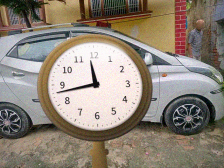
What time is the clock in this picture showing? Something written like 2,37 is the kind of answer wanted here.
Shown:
11,43
